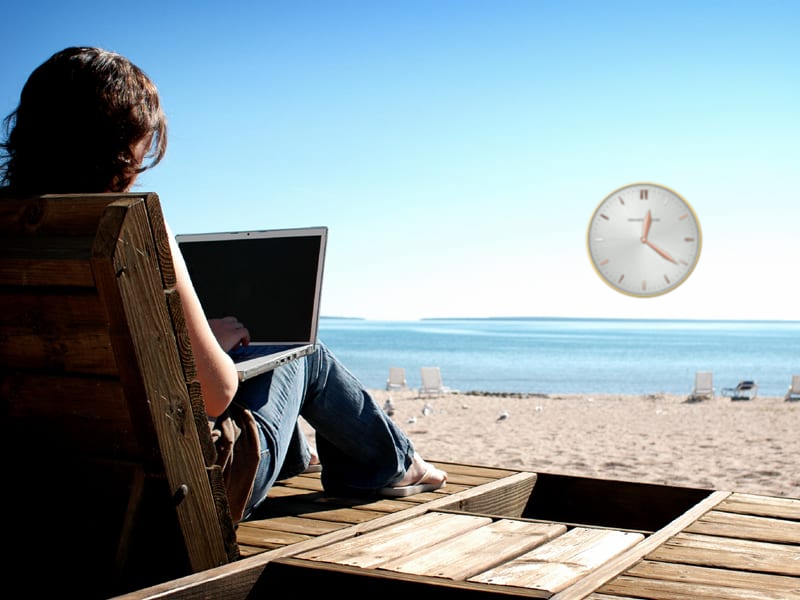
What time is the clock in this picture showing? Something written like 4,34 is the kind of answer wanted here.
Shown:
12,21
